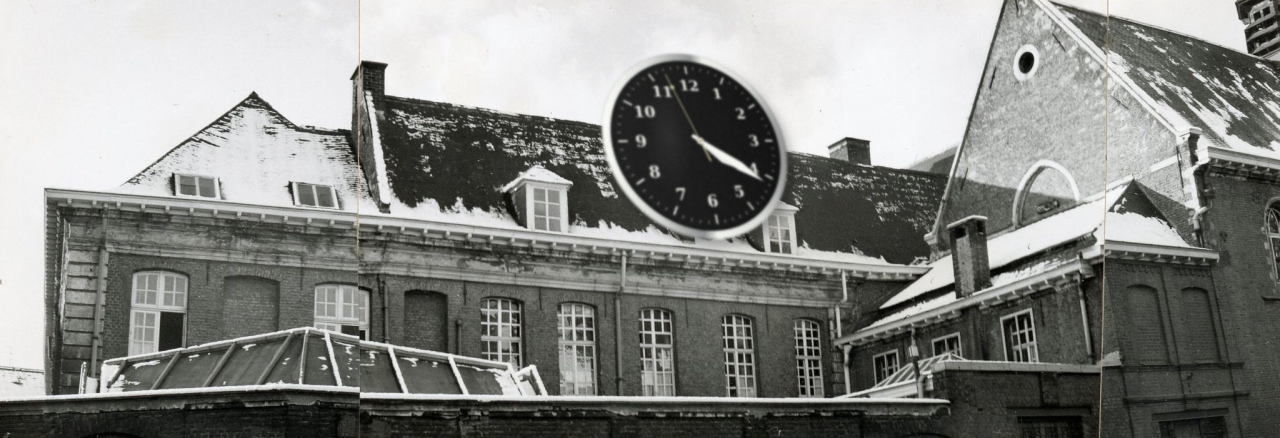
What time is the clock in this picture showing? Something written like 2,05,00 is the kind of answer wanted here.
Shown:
4,20,57
